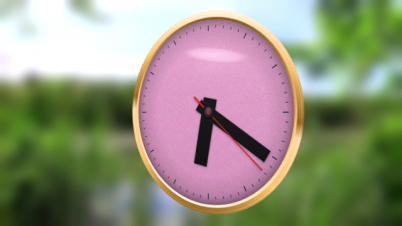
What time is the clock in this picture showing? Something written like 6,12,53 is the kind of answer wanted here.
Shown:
6,20,22
